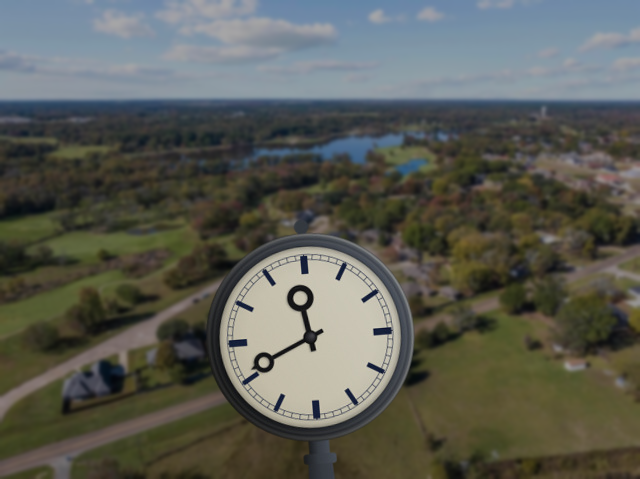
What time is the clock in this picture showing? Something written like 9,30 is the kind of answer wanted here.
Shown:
11,41
